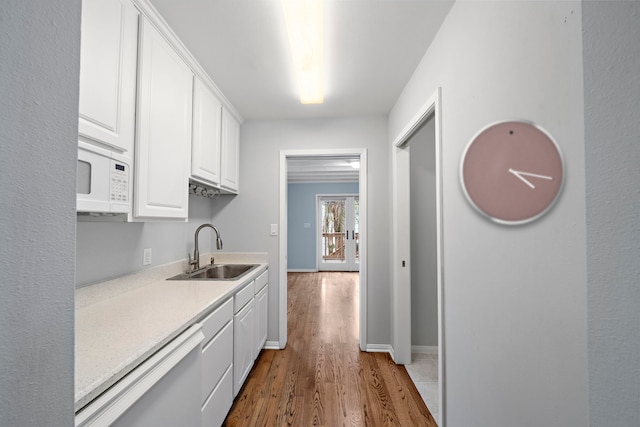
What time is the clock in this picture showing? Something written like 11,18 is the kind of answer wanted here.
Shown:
4,17
